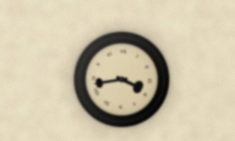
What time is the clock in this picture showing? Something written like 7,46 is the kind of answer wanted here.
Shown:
3,43
